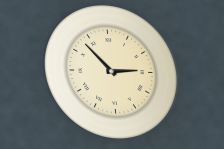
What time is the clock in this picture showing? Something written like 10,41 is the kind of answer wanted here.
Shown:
2,53
